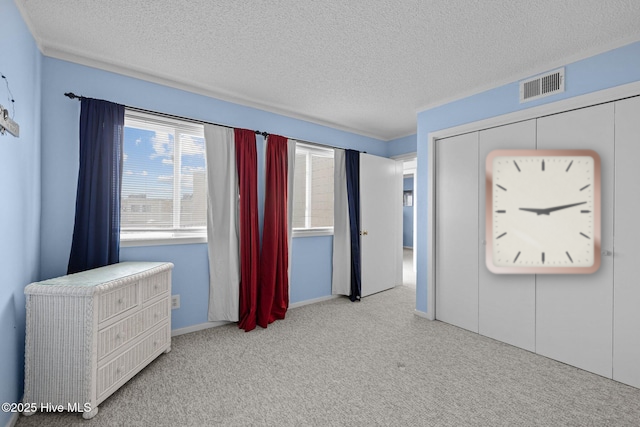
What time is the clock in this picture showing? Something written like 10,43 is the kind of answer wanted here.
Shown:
9,13
